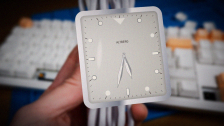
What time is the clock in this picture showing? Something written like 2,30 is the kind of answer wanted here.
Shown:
5,33
